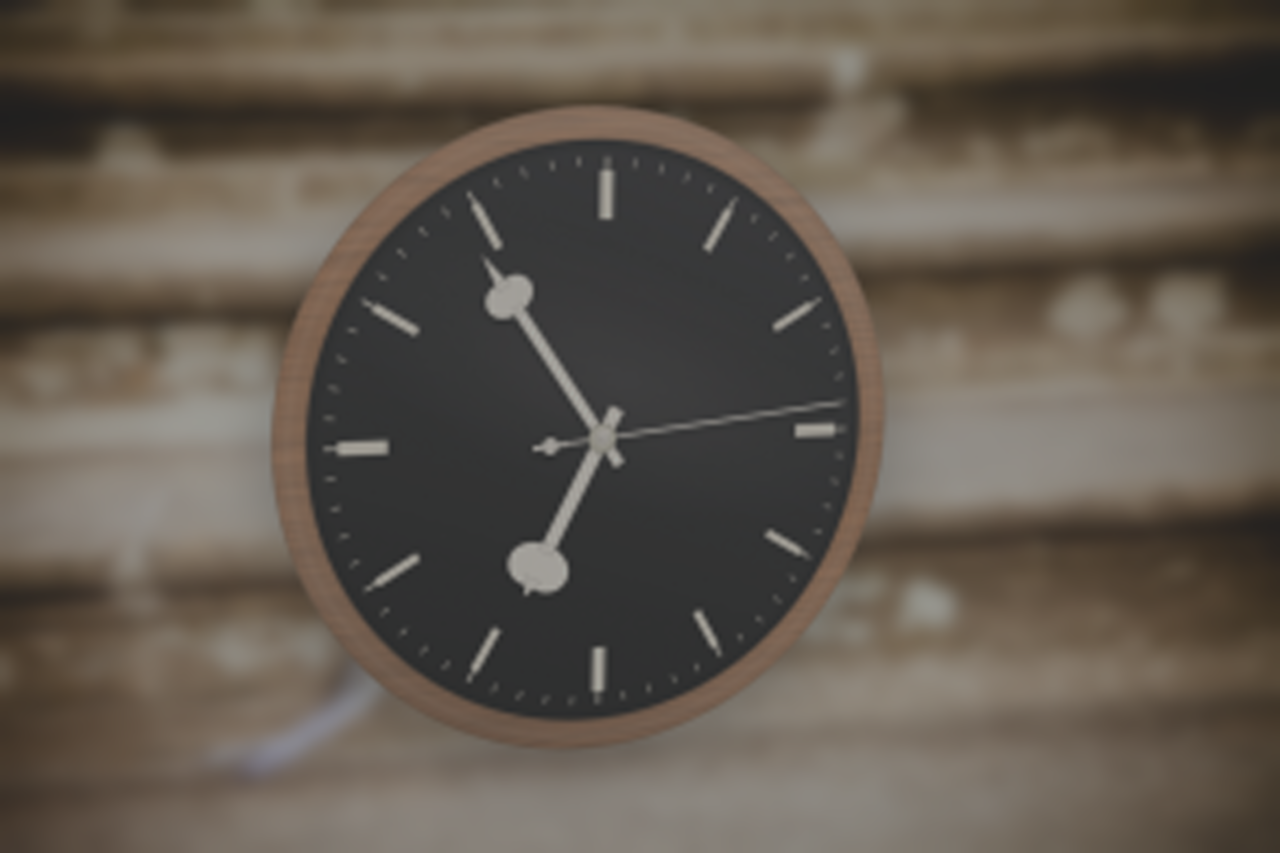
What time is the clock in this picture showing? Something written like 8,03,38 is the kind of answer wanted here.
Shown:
6,54,14
